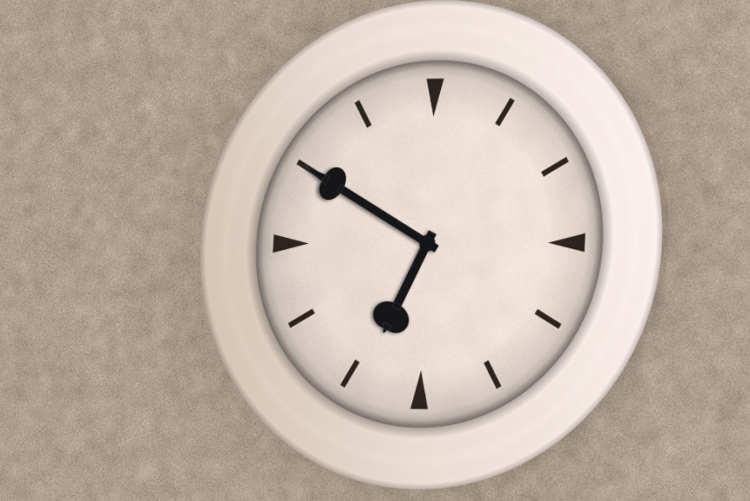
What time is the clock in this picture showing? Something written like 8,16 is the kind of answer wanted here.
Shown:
6,50
